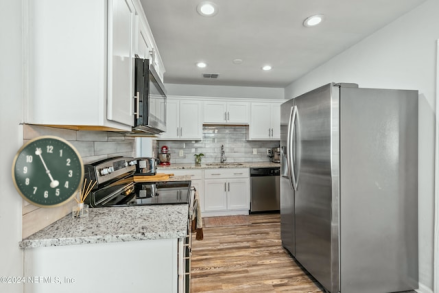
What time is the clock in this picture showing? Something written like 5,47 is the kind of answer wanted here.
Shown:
4,55
